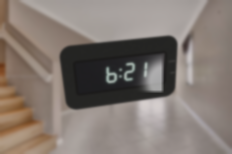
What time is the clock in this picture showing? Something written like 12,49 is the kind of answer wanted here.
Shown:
6,21
